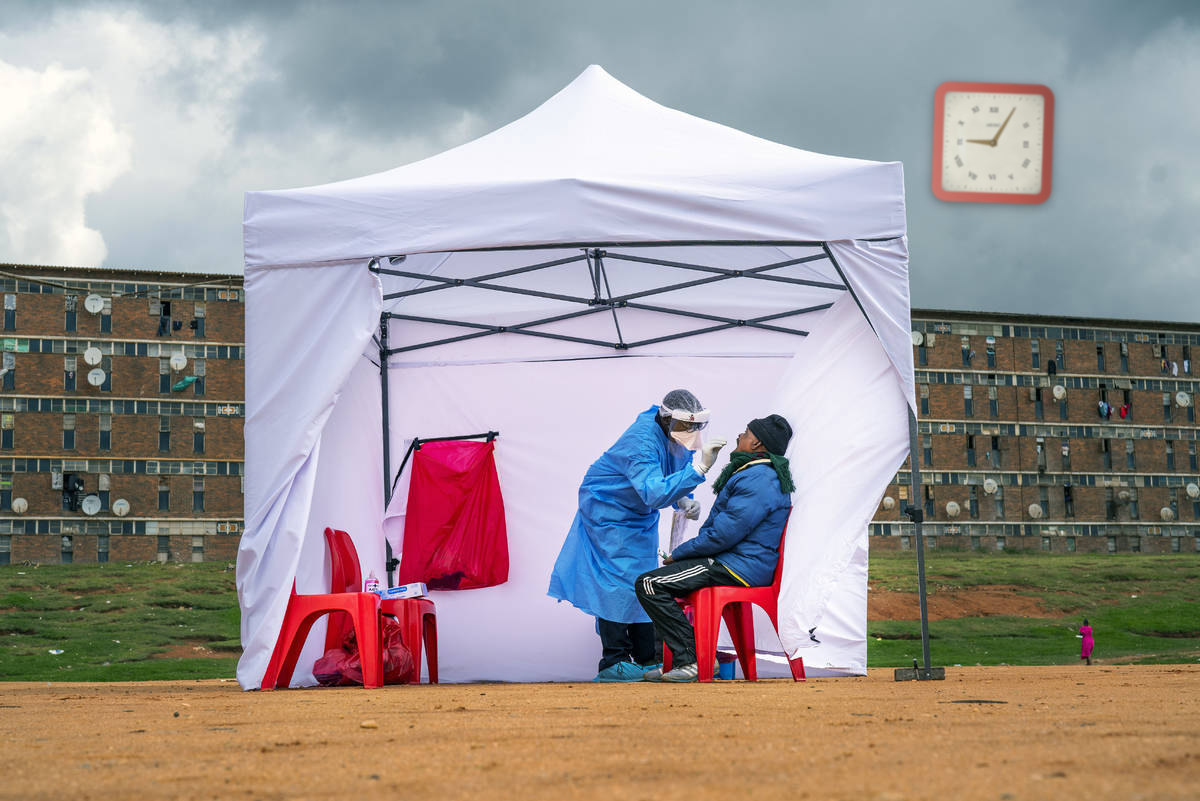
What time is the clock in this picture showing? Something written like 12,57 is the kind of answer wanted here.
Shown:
9,05
